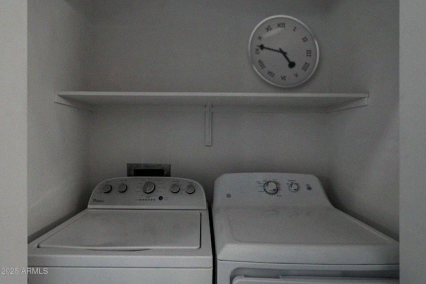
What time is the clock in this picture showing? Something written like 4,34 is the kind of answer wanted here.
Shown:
4,47
